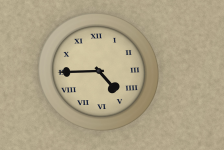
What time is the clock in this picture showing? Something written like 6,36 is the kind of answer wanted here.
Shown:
4,45
